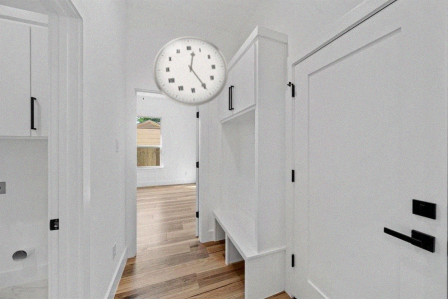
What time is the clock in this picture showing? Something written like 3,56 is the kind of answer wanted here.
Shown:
12,25
